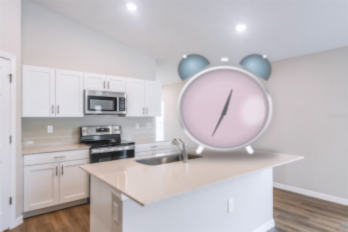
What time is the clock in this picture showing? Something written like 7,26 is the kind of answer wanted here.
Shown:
12,34
